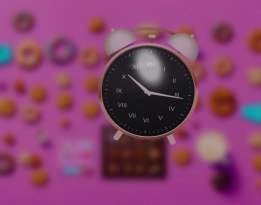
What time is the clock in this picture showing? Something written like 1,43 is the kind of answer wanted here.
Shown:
10,16
